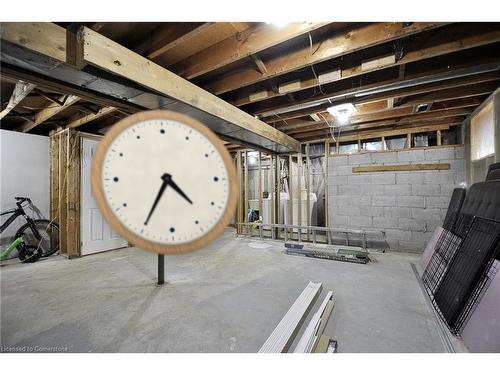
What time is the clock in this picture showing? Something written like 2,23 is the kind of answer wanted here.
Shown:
4,35
